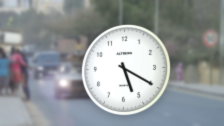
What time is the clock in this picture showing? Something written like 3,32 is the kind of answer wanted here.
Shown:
5,20
